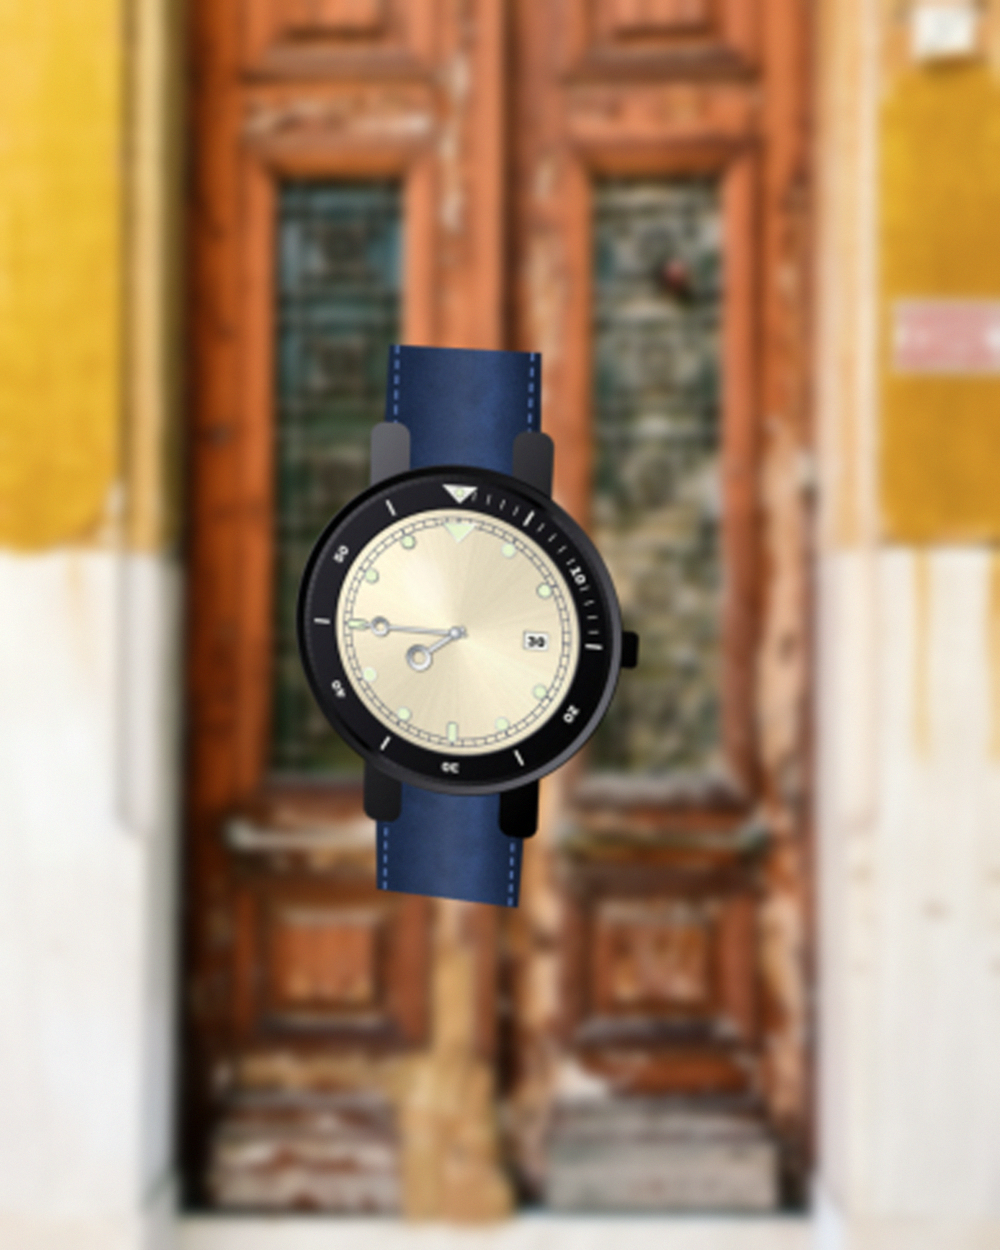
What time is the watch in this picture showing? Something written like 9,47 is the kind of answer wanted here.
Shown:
7,45
